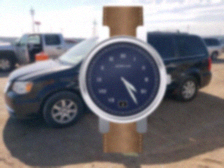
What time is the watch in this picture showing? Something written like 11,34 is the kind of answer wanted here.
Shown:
4,25
